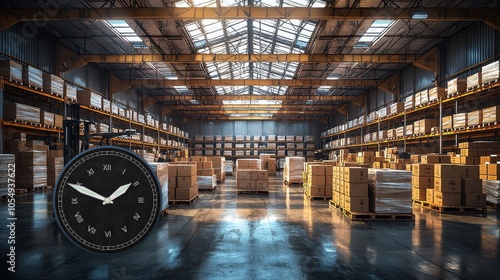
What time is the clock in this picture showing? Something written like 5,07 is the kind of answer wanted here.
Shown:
1,49
